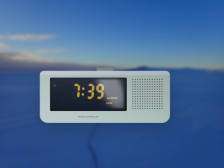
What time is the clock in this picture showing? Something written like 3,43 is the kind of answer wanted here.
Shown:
7,39
